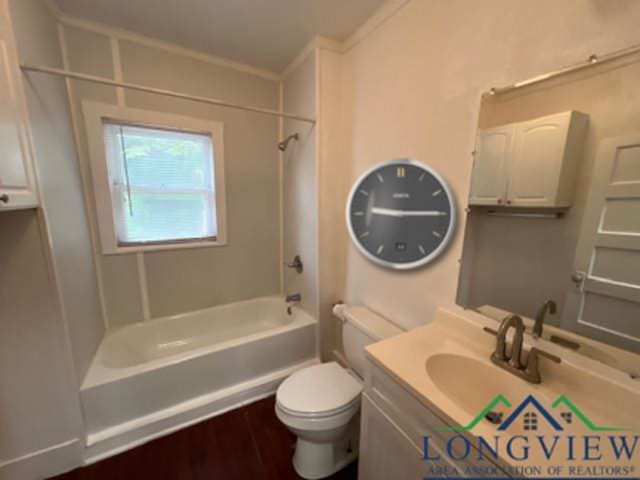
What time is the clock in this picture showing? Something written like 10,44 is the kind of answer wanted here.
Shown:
9,15
